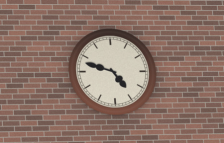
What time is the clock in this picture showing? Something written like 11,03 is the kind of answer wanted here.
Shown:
4,48
